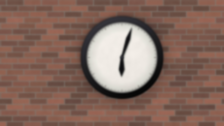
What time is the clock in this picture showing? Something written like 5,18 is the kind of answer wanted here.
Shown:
6,03
